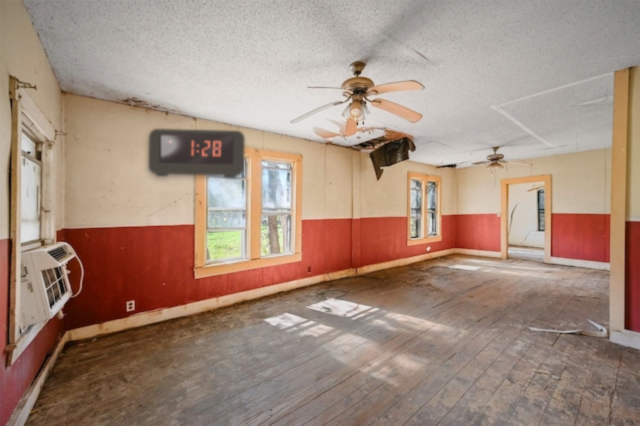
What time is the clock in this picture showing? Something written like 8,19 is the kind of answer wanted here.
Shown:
1,28
